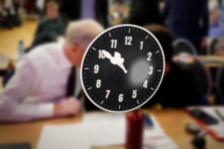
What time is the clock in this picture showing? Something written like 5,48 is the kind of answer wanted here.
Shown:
10,51
